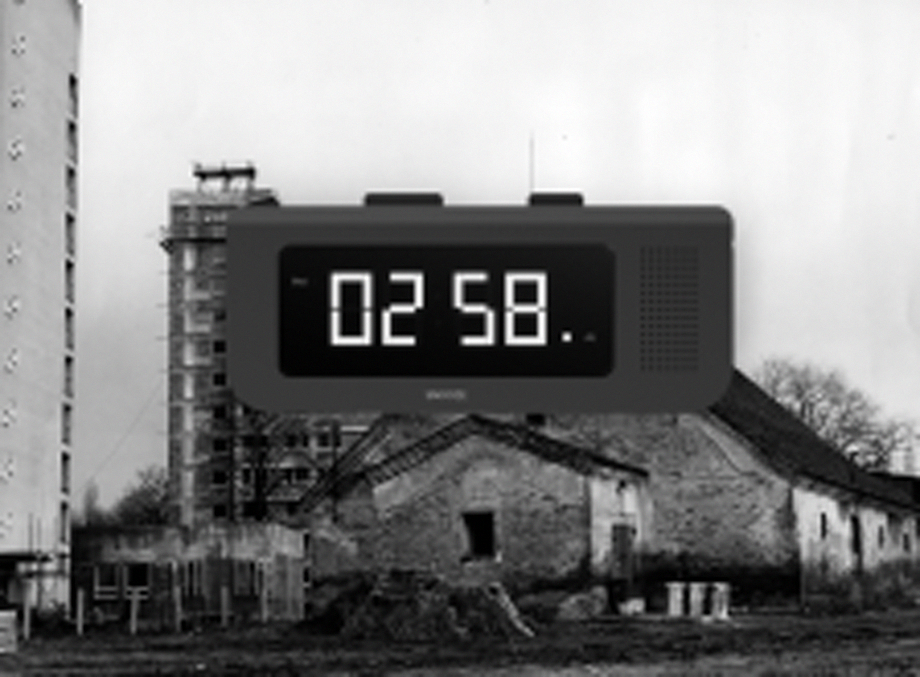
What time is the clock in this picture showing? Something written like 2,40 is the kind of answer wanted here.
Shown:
2,58
